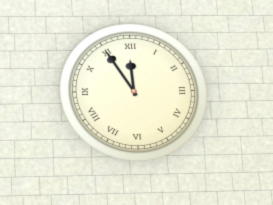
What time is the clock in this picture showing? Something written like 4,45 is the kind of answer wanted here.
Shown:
11,55
